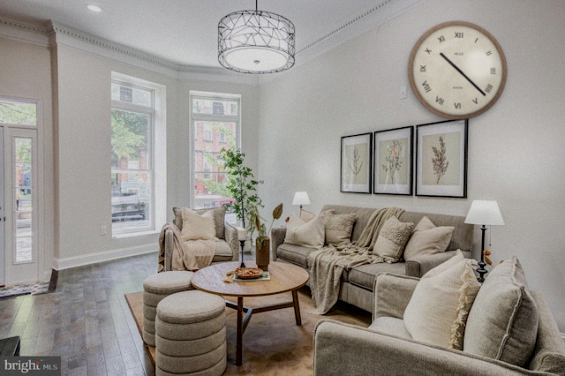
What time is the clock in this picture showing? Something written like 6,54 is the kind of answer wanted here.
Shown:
10,22
